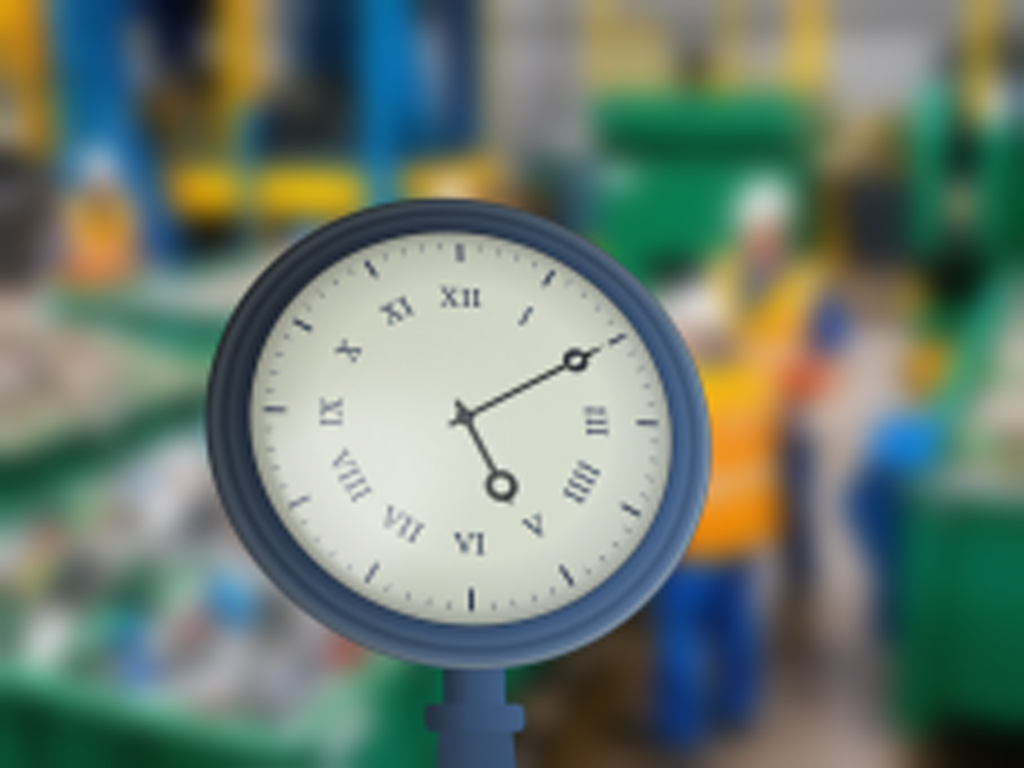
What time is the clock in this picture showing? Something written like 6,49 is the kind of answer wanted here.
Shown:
5,10
